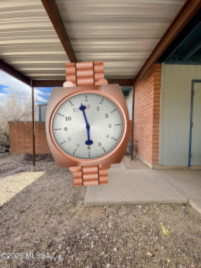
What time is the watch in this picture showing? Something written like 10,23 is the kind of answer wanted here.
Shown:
5,58
